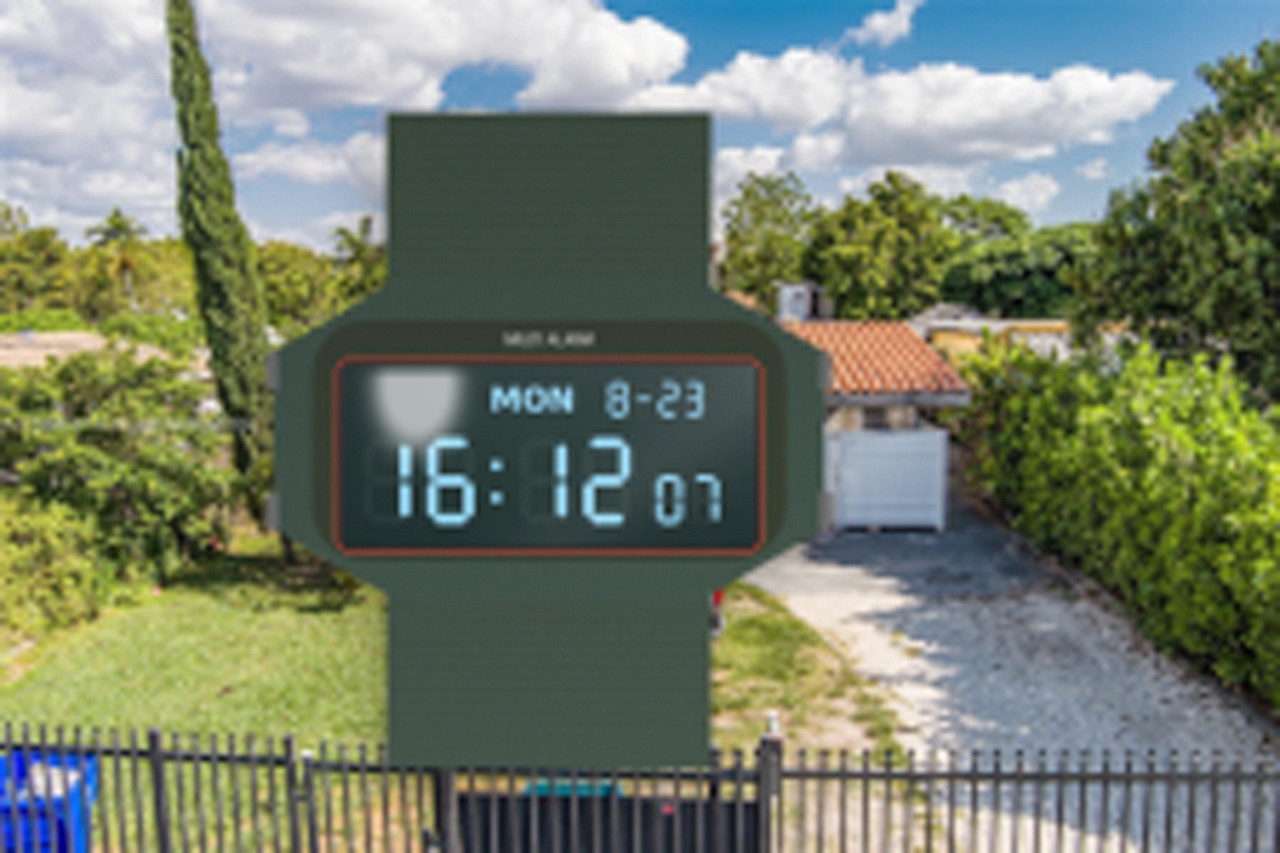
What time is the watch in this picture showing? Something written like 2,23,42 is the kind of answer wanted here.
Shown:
16,12,07
